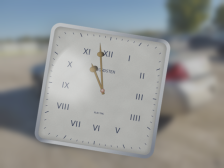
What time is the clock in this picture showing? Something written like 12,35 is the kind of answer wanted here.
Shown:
10,58
